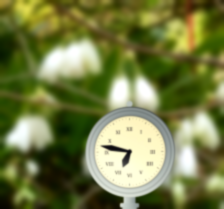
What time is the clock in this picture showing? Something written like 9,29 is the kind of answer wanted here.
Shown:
6,47
